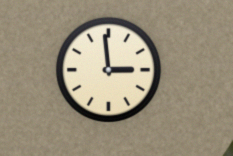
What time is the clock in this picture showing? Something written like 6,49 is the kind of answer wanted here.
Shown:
2,59
